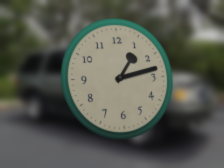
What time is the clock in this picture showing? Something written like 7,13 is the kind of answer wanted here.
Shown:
1,13
